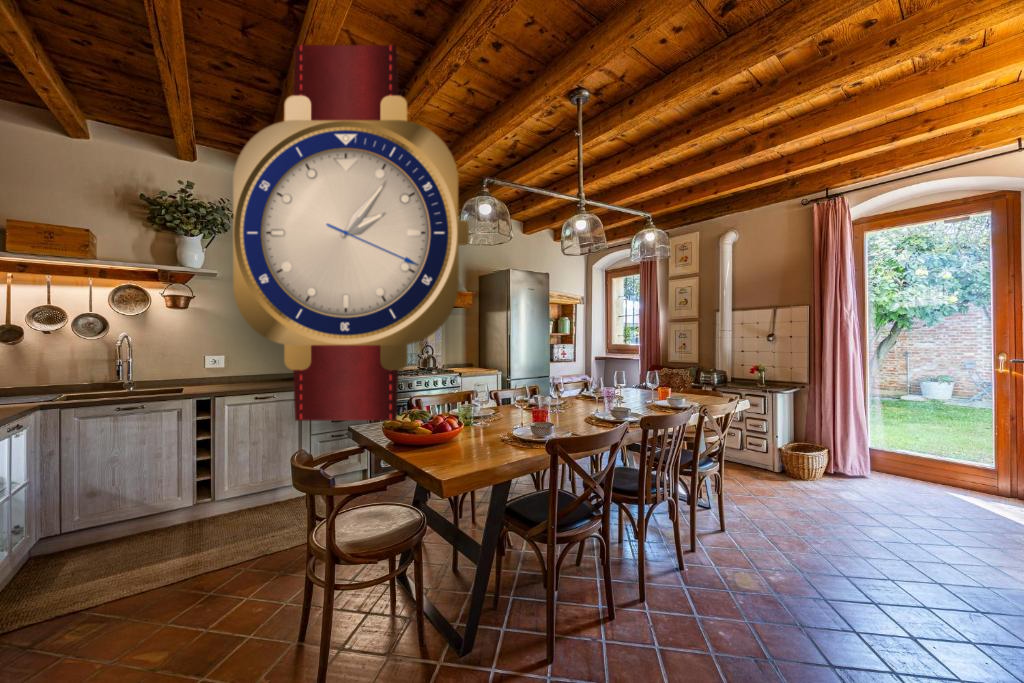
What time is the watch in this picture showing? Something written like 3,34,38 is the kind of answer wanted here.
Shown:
2,06,19
